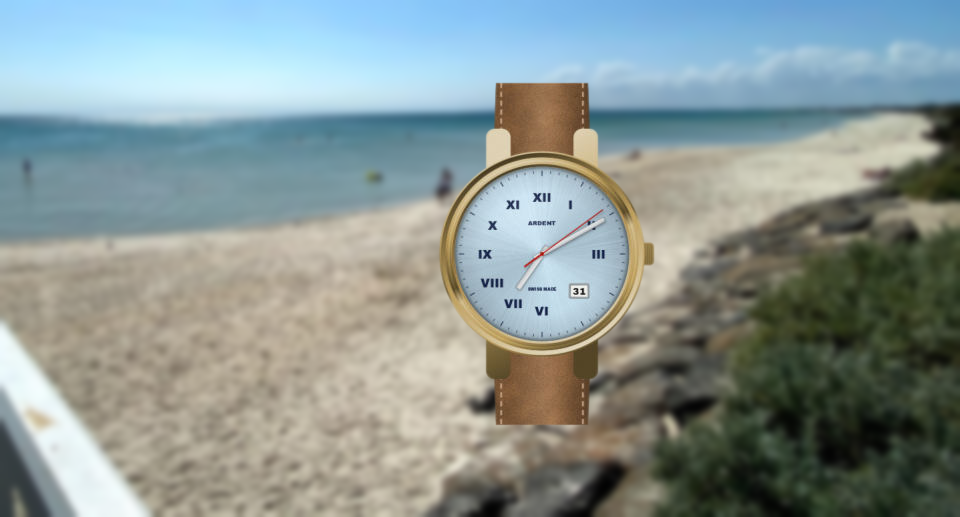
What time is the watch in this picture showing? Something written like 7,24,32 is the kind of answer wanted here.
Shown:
7,10,09
